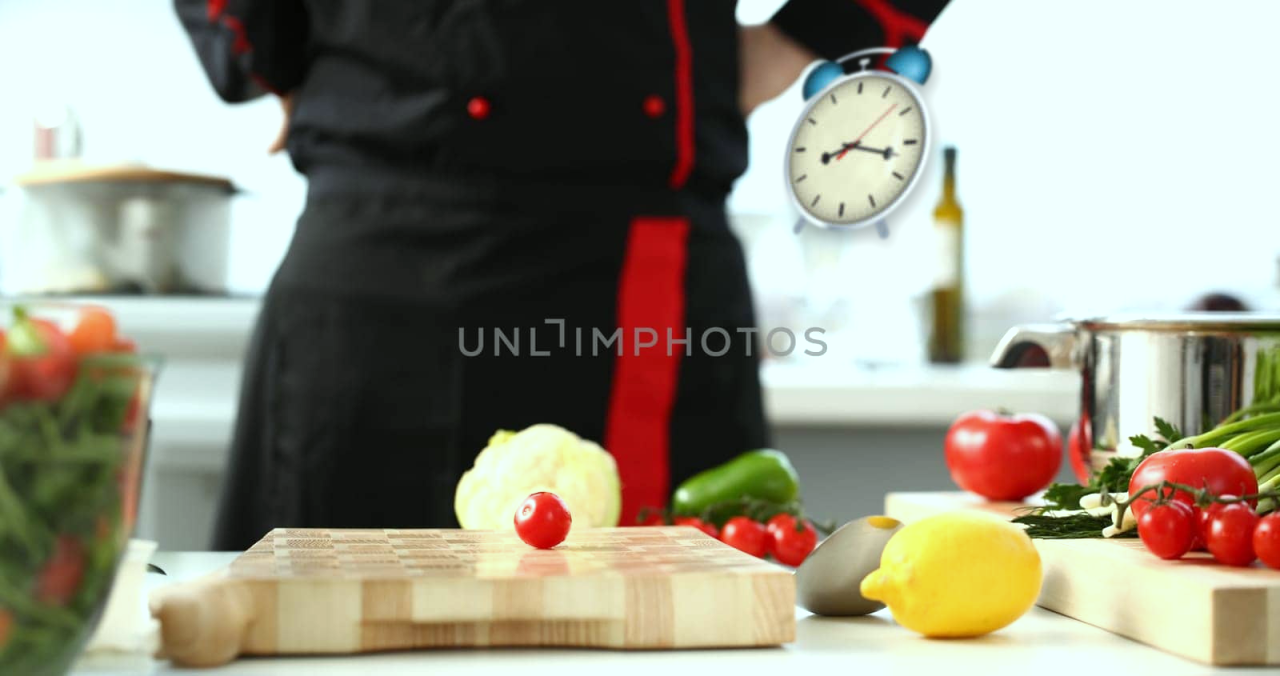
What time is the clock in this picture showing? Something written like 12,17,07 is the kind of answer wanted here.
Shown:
8,17,08
